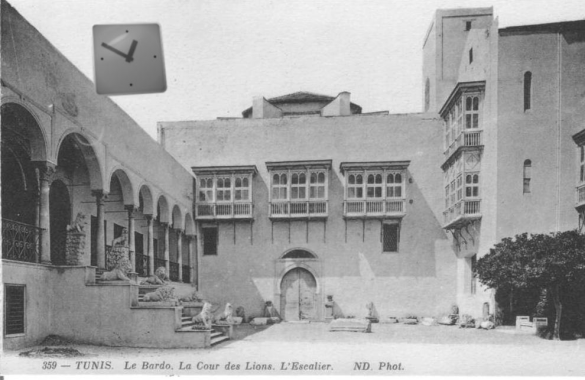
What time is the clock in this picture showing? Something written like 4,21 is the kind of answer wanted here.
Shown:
12,50
